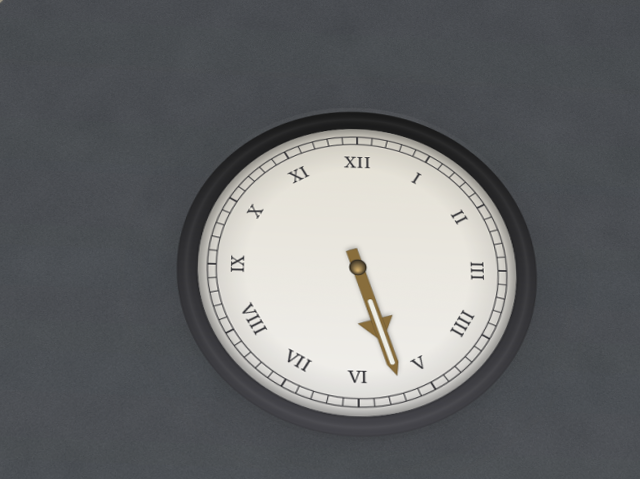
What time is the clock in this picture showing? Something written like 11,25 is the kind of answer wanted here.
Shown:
5,27
